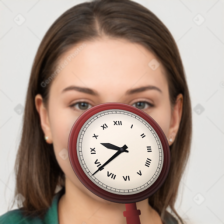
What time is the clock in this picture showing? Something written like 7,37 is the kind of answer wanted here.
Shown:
9,39
